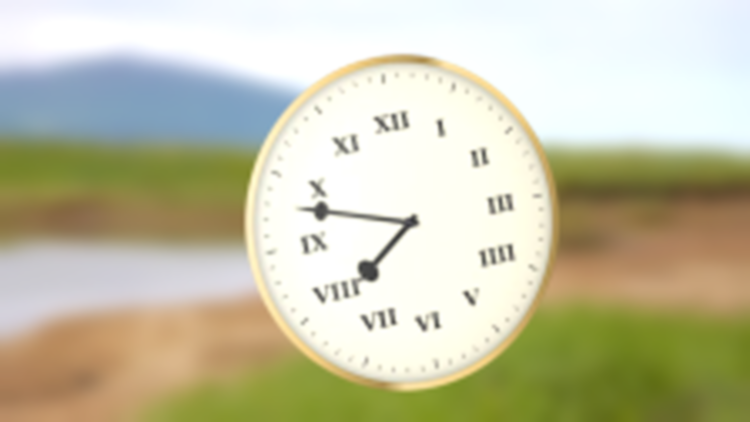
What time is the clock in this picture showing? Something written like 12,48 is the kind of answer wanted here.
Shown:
7,48
